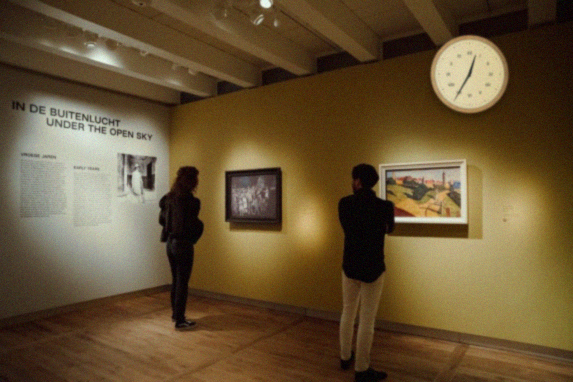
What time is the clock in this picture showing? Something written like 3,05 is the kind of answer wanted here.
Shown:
12,35
